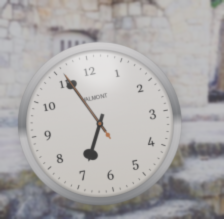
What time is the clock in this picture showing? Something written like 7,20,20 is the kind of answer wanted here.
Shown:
6,55,56
